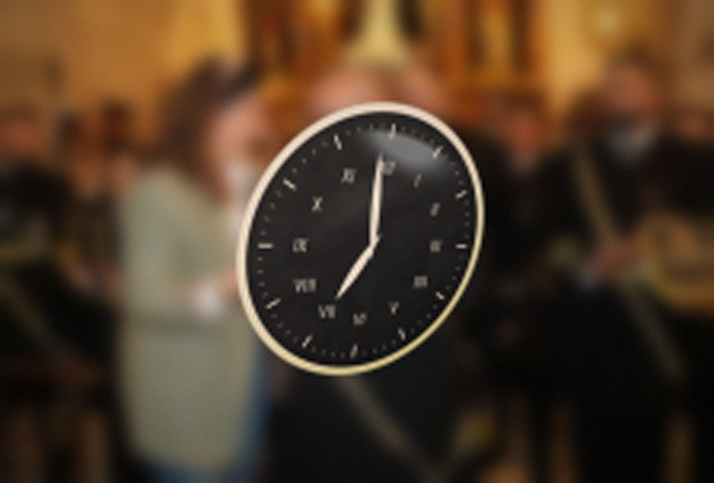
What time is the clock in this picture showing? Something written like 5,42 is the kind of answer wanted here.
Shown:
6,59
